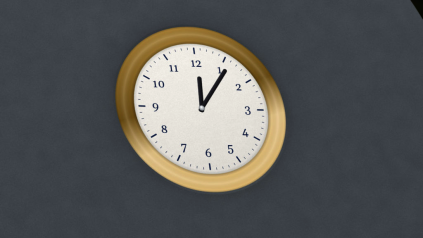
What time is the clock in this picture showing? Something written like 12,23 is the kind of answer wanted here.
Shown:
12,06
